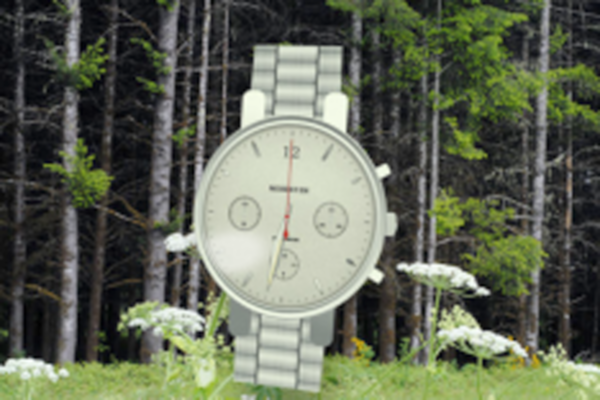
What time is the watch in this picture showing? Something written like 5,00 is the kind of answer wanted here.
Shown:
6,32
